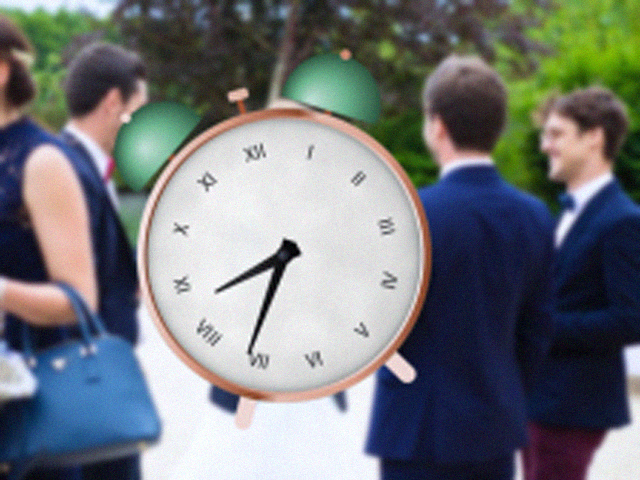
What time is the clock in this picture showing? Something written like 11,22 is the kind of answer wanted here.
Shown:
8,36
